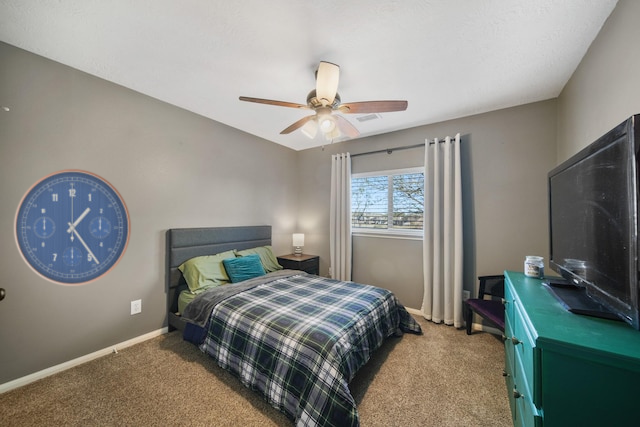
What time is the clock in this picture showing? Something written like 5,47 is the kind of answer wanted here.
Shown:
1,24
